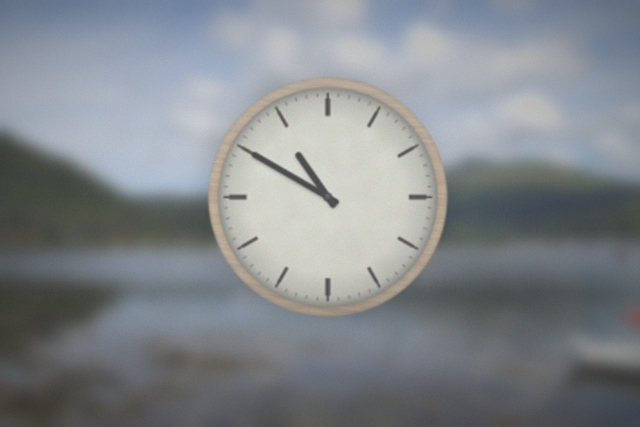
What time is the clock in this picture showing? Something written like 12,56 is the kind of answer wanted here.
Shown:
10,50
